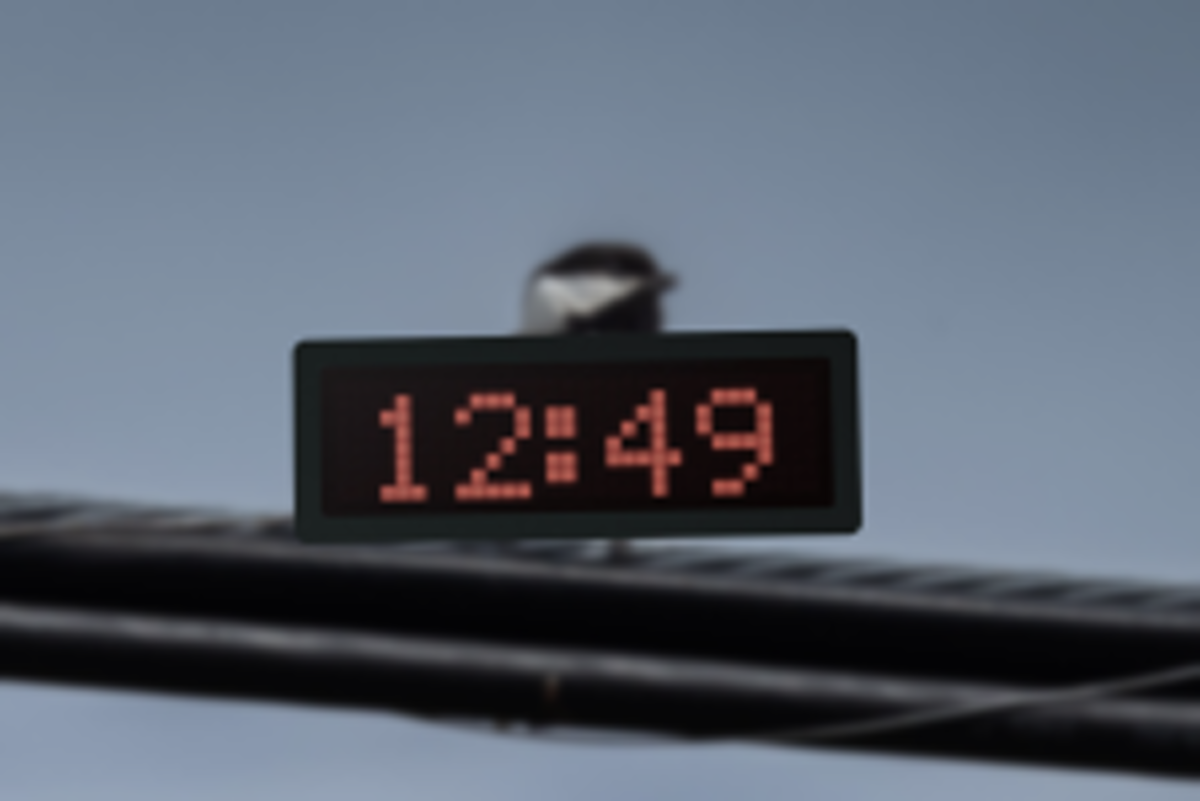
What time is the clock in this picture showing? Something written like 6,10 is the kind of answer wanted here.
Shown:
12,49
